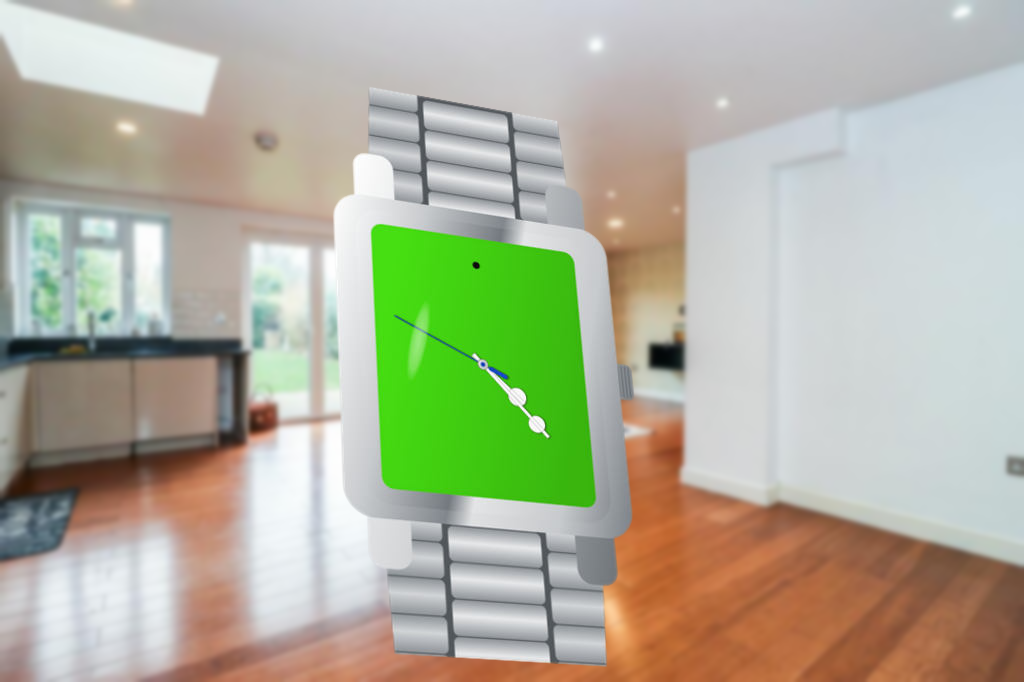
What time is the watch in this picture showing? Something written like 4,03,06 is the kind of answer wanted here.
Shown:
4,22,49
